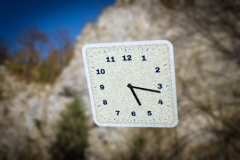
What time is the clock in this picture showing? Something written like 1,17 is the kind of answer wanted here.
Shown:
5,17
